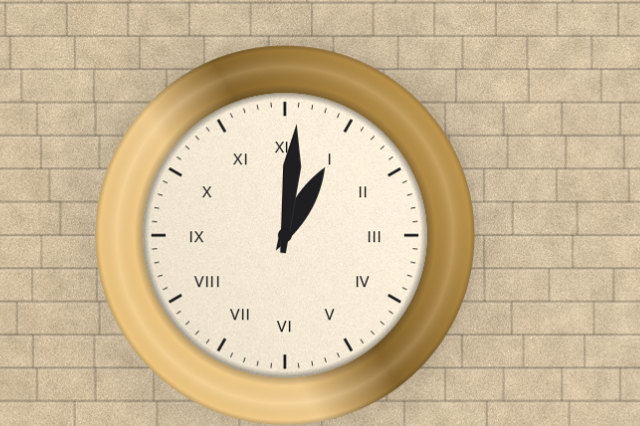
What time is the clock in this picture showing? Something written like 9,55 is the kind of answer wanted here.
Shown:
1,01
